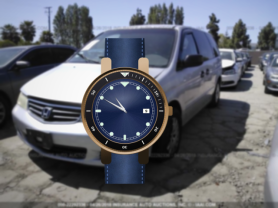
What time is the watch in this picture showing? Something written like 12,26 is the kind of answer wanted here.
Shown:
10,50
